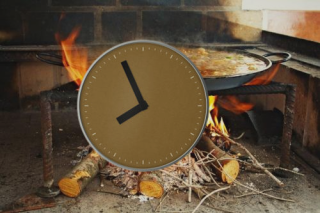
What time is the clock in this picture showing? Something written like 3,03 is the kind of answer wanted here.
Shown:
7,56
